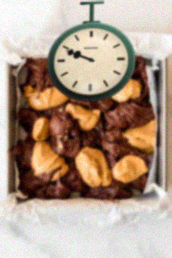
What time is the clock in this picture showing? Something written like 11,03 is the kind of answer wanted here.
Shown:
9,49
